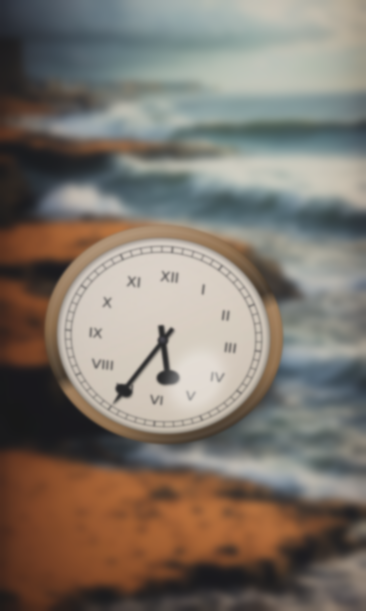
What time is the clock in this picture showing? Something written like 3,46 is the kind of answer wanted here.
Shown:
5,35
